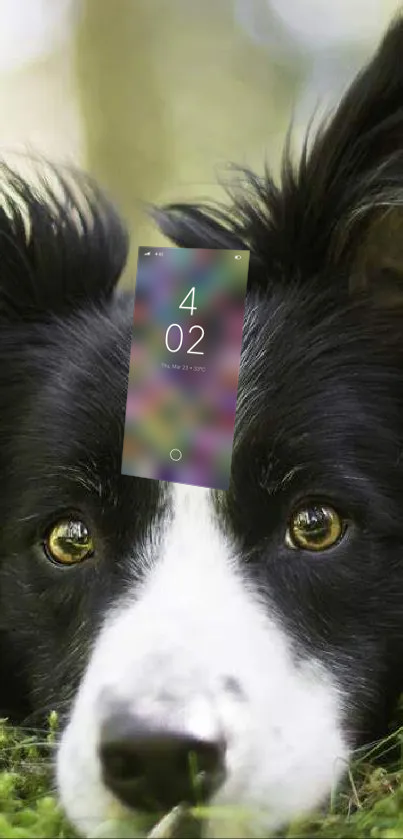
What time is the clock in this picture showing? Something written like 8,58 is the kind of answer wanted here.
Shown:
4,02
